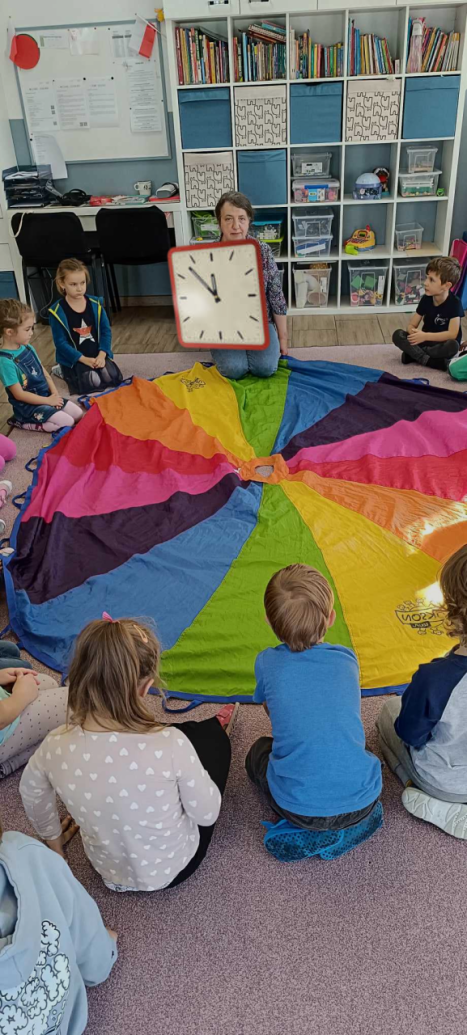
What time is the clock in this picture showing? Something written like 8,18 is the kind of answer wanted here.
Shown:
11,53
